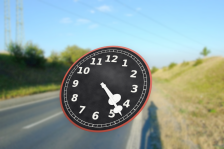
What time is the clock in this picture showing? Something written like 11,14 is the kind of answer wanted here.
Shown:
4,23
